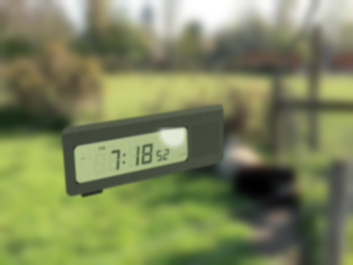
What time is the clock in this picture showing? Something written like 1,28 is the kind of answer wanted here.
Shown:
7,18
